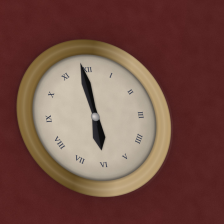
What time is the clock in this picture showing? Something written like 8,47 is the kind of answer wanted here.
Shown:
5,59
